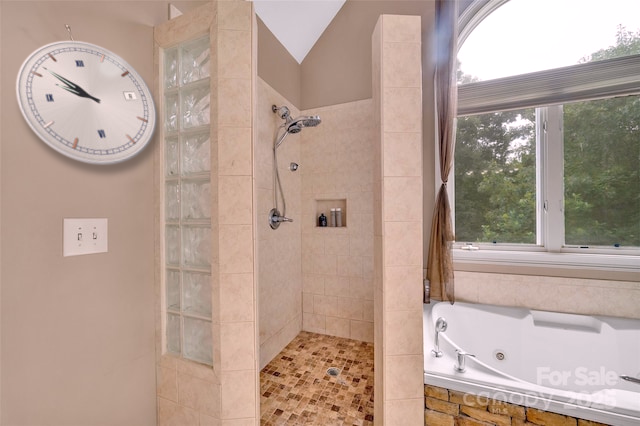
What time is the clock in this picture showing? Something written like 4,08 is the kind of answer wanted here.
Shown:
9,52
